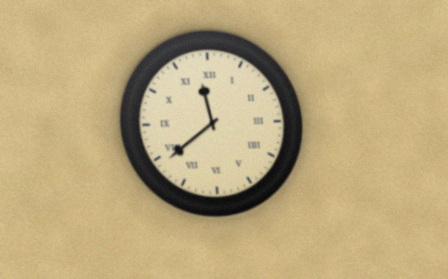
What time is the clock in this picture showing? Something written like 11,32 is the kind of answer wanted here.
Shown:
11,39
